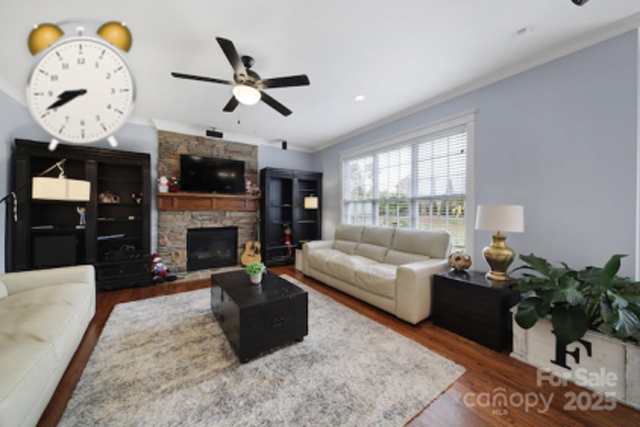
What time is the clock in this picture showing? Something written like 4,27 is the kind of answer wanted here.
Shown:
8,41
